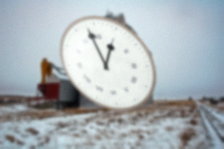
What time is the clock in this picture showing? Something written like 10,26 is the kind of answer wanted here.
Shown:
12,58
